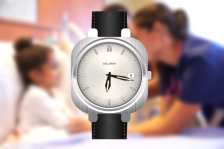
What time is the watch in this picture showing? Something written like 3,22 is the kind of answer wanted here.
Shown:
6,17
